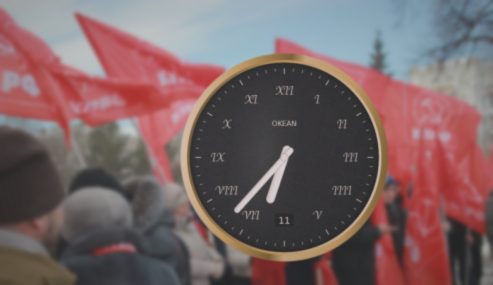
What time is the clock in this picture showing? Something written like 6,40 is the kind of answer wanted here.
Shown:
6,37
